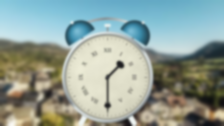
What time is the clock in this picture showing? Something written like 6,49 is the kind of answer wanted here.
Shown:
1,30
